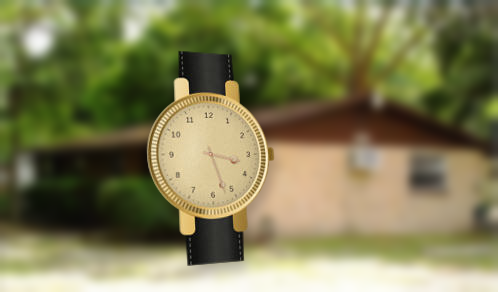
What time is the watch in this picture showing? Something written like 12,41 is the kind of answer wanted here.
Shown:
3,27
